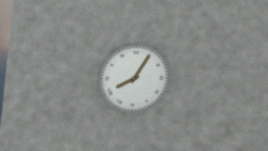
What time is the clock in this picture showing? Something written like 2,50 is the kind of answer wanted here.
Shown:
8,05
